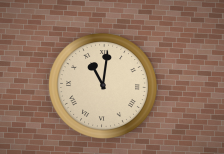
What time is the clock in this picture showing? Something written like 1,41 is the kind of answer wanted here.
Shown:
11,01
